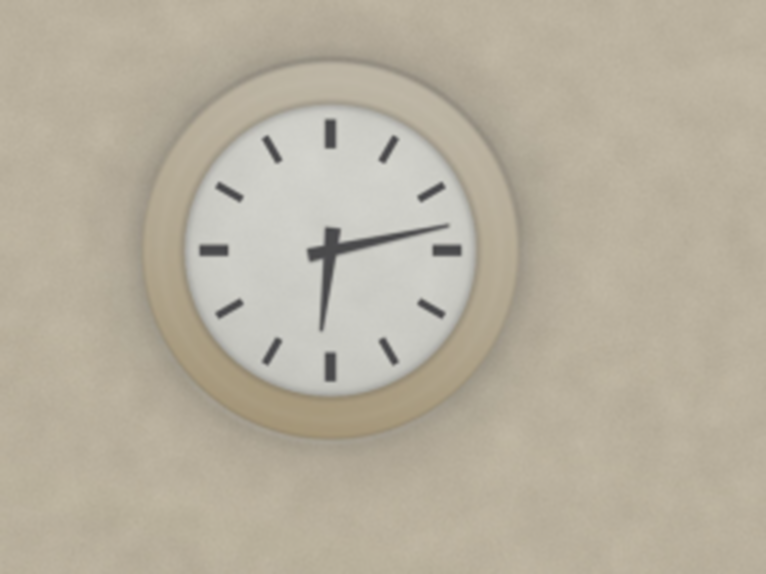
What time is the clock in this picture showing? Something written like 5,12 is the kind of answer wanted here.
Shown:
6,13
